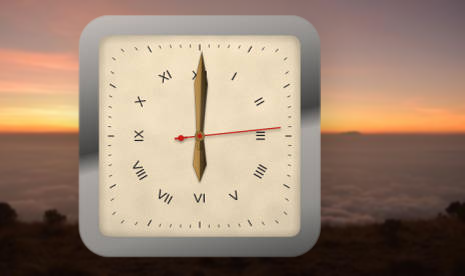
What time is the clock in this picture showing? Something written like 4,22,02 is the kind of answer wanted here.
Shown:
6,00,14
